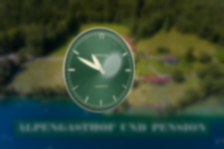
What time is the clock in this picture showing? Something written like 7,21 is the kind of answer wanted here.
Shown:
10,49
